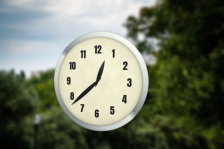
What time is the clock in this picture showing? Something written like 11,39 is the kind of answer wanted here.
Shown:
12,38
